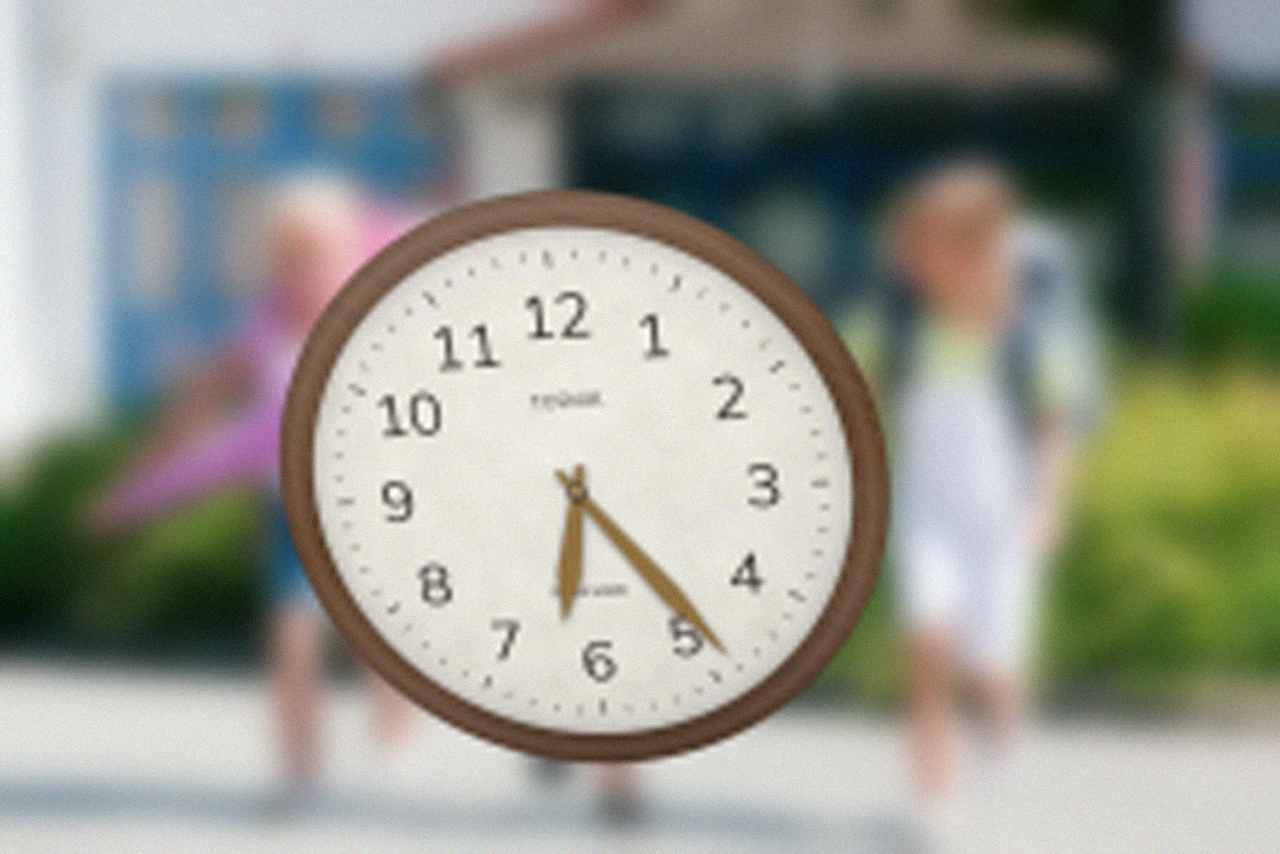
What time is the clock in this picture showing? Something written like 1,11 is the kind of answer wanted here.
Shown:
6,24
